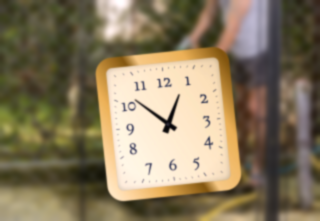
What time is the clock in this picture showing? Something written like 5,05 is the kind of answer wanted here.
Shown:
12,52
